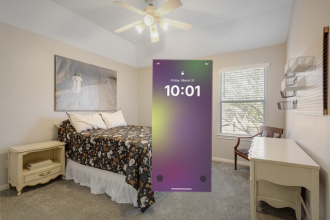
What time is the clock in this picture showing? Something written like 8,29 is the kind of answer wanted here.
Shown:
10,01
